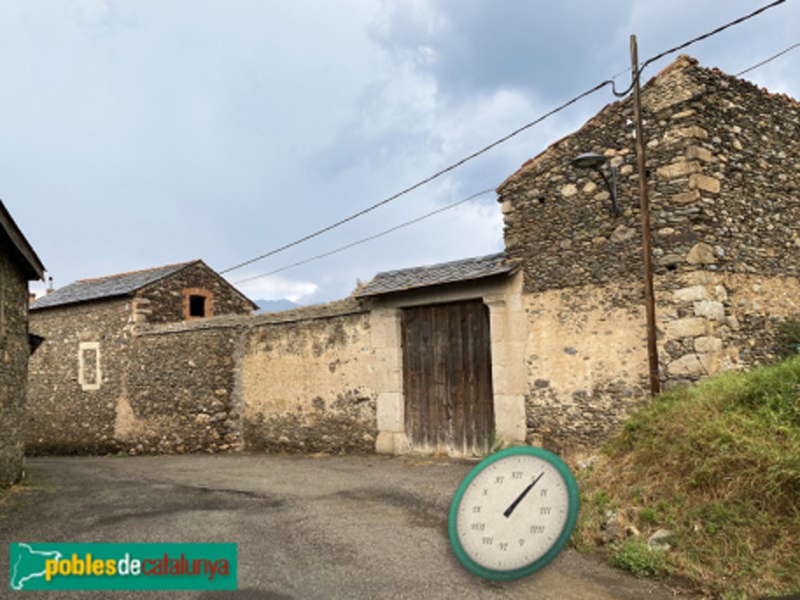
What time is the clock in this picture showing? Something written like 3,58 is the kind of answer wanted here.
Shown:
1,06
